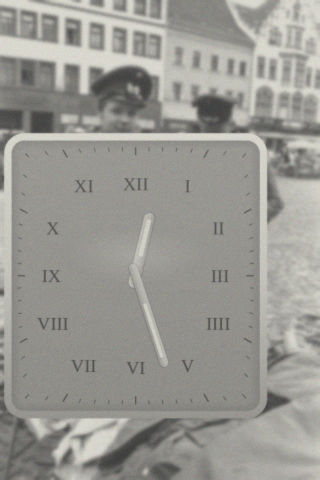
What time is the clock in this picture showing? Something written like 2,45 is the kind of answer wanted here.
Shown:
12,27
